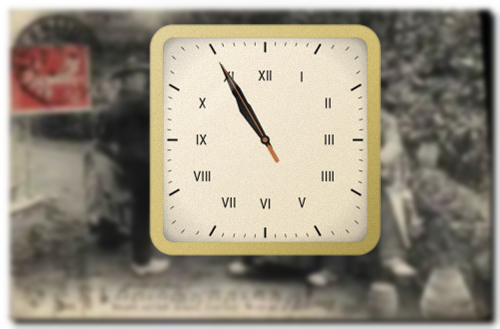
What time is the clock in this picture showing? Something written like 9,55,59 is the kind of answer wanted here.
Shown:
10,54,55
